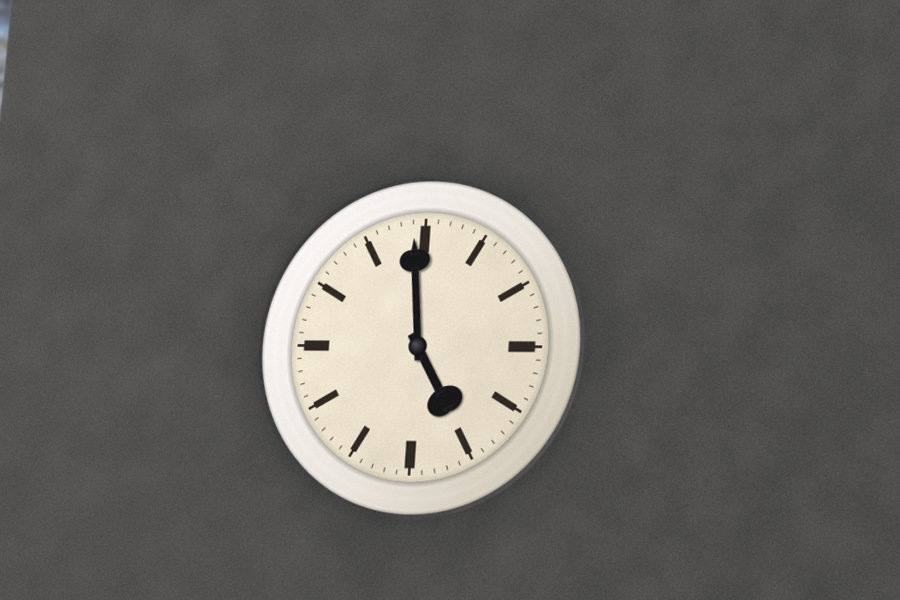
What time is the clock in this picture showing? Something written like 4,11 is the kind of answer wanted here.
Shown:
4,59
